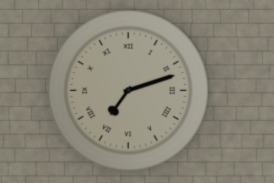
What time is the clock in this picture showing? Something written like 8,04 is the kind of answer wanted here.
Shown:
7,12
